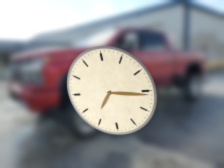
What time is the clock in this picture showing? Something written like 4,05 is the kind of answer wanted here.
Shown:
7,16
